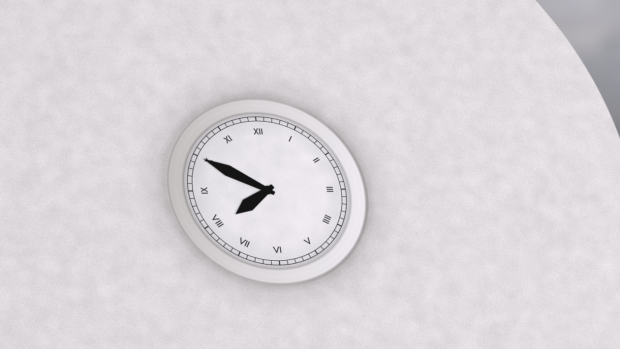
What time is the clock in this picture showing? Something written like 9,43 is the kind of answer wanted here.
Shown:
7,50
